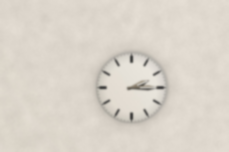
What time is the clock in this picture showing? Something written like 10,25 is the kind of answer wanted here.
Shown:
2,15
